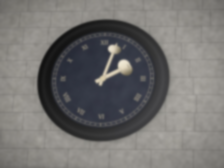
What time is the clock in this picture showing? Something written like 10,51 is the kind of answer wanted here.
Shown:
2,03
